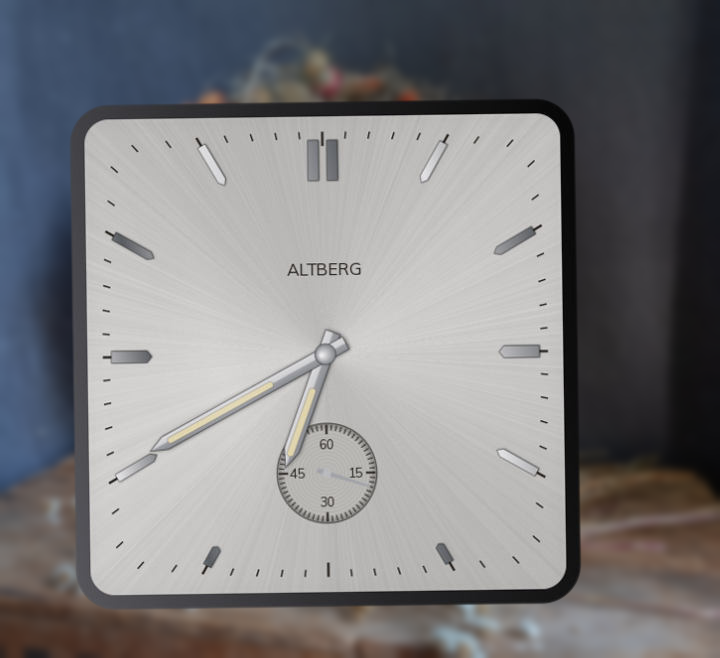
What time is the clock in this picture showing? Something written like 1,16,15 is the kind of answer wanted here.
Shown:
6,40,18
